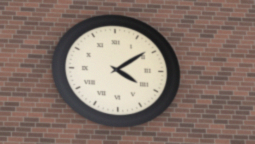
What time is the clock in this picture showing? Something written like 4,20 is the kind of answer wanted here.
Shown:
4,09
